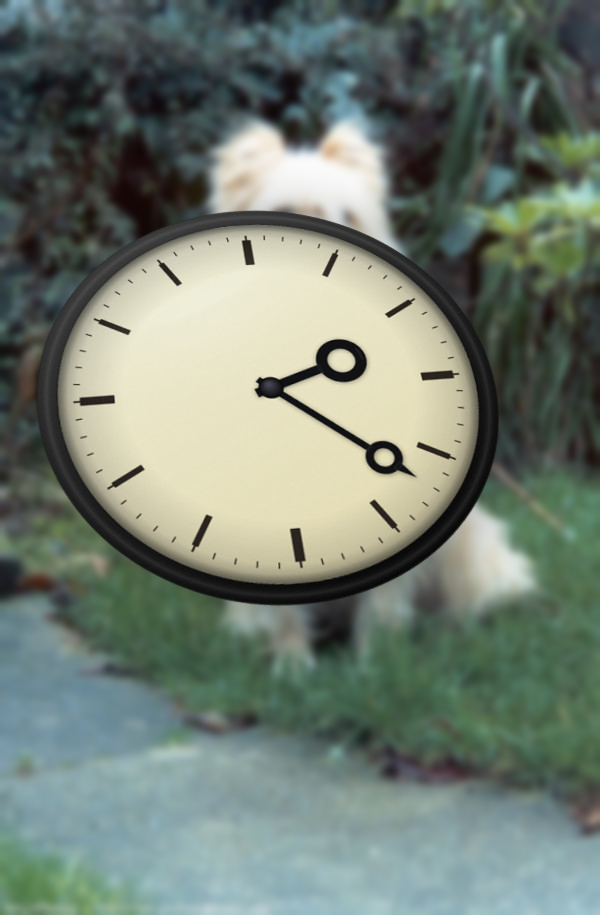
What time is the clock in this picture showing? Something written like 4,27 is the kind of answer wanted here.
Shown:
2,22
